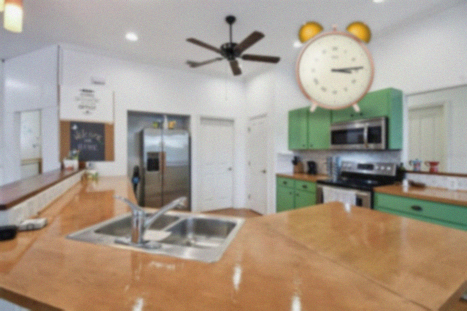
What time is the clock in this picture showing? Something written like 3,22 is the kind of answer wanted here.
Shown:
3,14
